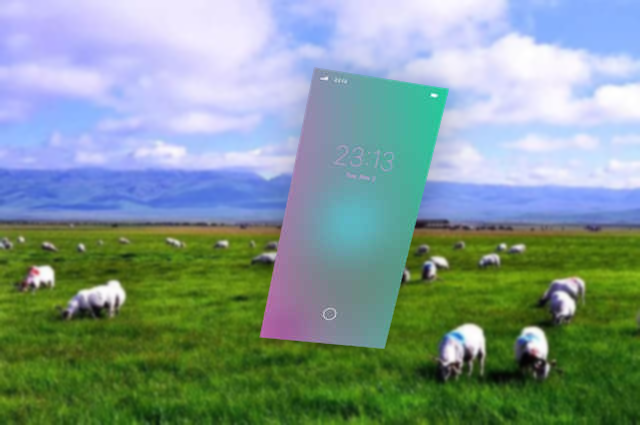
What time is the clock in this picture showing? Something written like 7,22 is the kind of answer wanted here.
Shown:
23,13
